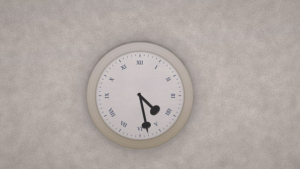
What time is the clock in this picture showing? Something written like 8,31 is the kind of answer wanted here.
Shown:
4,28
